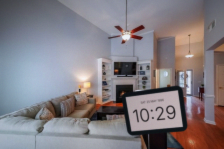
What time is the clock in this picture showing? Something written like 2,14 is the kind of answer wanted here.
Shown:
10,29
